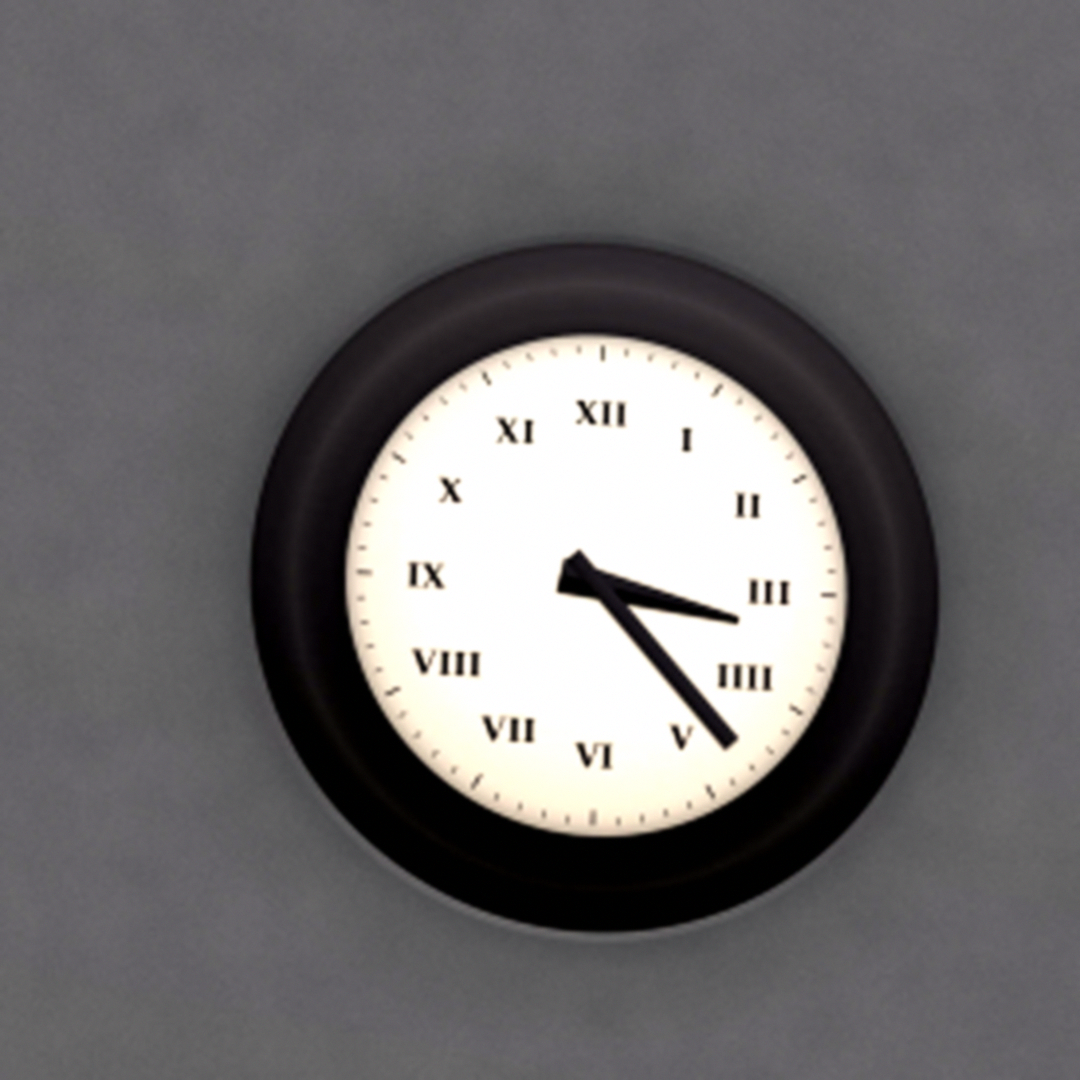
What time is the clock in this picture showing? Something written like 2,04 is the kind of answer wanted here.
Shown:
3,23
